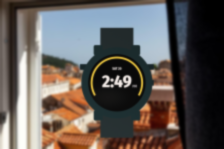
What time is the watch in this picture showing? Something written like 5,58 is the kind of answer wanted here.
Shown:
2,49
